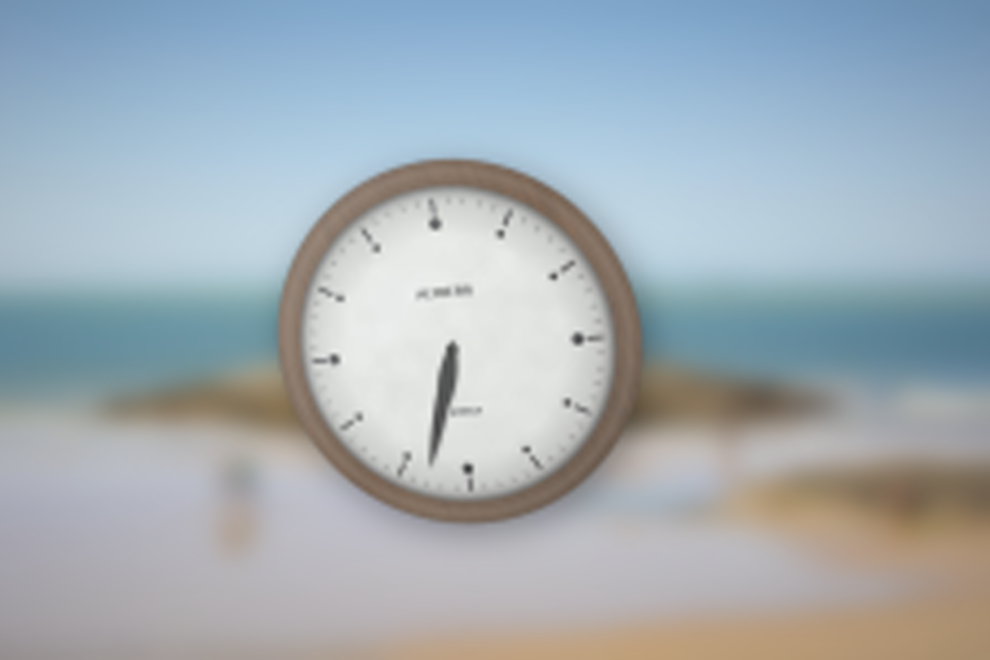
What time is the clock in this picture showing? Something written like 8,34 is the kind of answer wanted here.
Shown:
6,33
